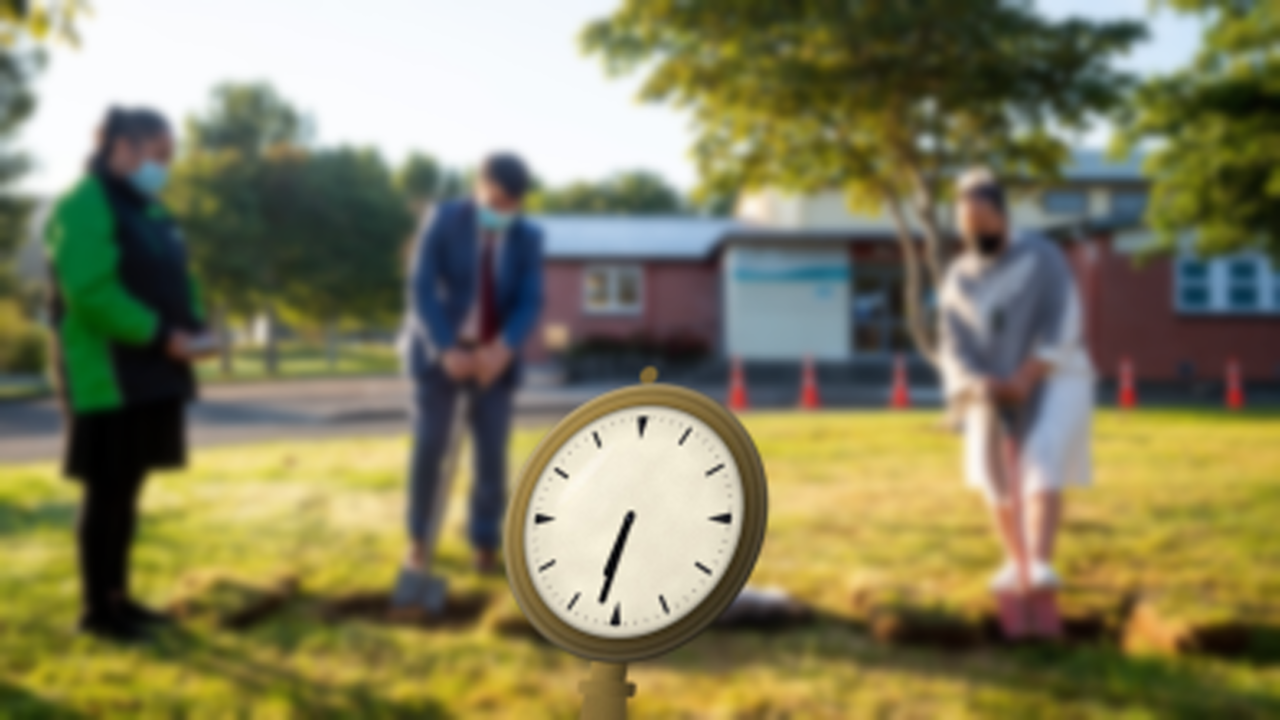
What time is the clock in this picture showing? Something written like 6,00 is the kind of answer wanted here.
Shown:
6,32
